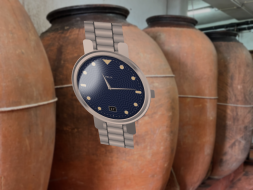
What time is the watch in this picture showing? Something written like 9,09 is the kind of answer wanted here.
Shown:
11,14
